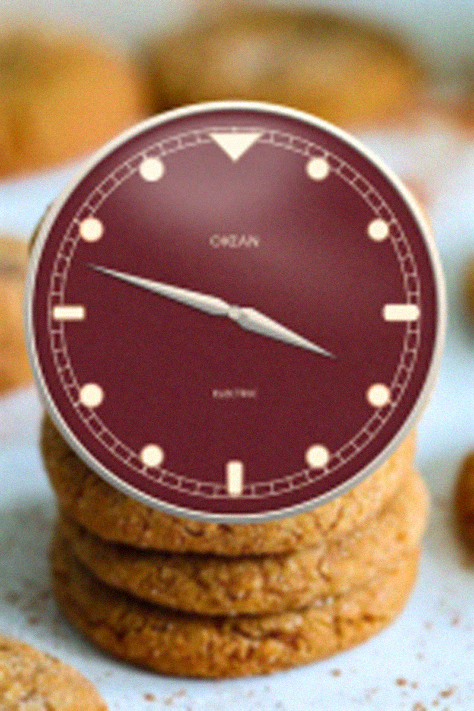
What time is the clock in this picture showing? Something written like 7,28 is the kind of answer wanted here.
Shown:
3,48
